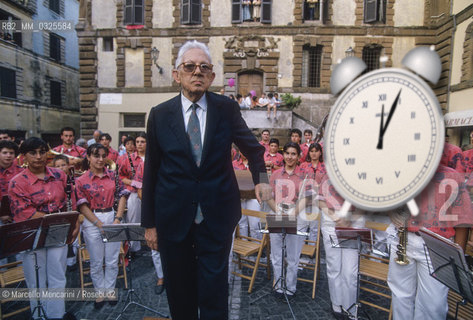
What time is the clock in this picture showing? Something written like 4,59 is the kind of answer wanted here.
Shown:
12,04
